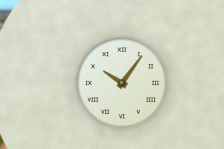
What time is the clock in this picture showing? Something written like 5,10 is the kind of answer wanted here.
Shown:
10,06
